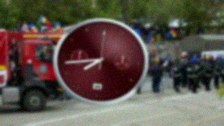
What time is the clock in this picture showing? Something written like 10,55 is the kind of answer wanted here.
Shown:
7,43
